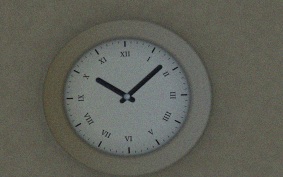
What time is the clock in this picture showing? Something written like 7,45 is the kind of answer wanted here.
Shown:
10,08
